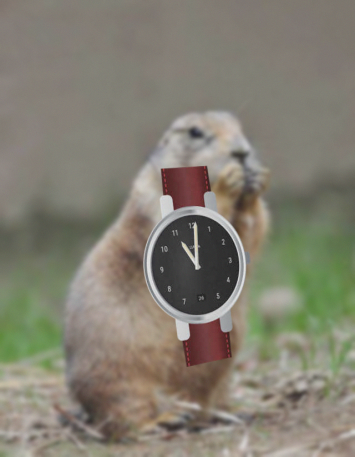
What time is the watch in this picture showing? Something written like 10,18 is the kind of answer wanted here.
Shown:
11,01
